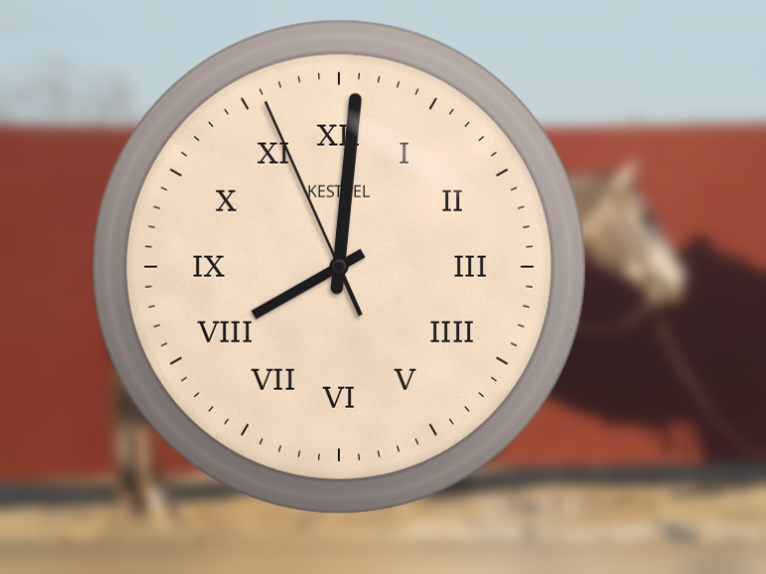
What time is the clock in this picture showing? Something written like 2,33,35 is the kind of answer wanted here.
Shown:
8,00,56
